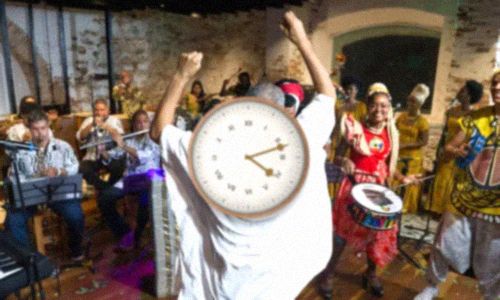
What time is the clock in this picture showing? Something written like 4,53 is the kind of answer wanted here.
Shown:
4,12
